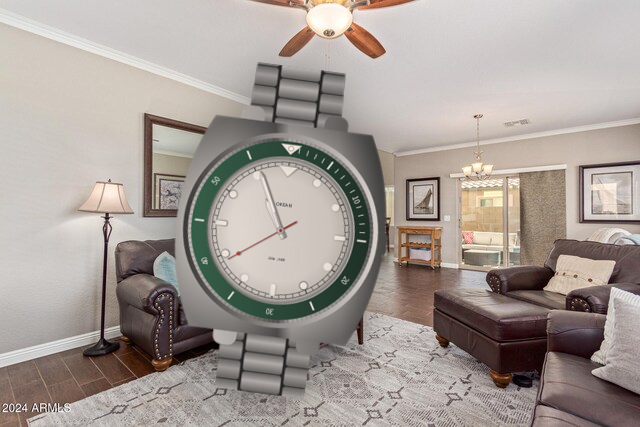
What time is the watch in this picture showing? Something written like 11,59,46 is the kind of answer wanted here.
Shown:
10,55,39
